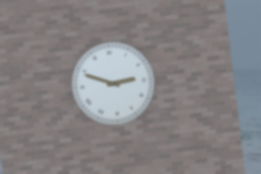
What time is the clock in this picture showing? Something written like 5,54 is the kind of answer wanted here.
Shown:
2,49
